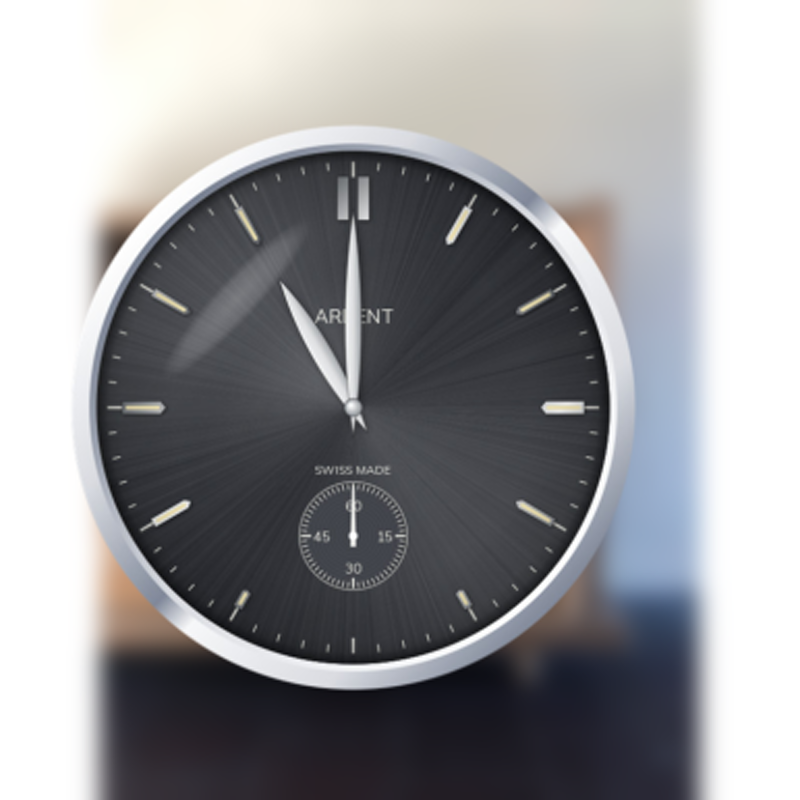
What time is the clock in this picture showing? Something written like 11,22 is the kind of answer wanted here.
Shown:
11,00
